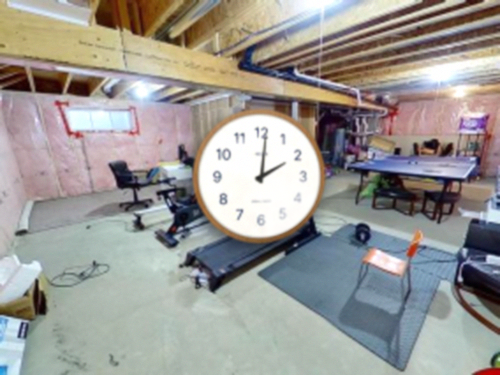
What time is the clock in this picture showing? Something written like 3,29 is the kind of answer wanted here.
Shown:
2,01
